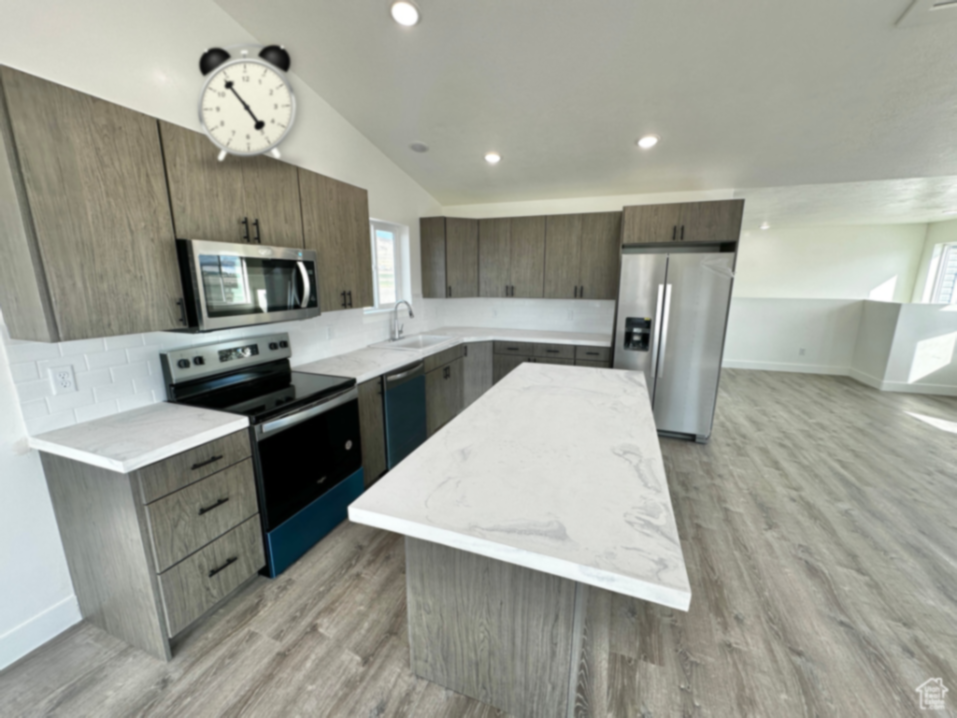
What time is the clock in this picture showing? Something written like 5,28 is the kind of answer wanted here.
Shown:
4,54
